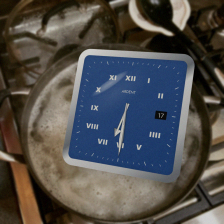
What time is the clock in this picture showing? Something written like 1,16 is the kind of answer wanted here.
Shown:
6,30
